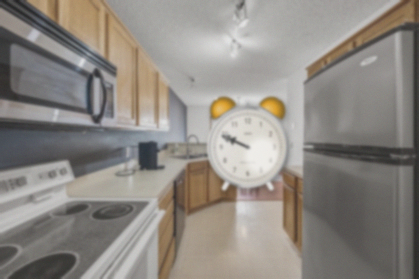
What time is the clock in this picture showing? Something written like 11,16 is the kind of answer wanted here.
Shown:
9,49
